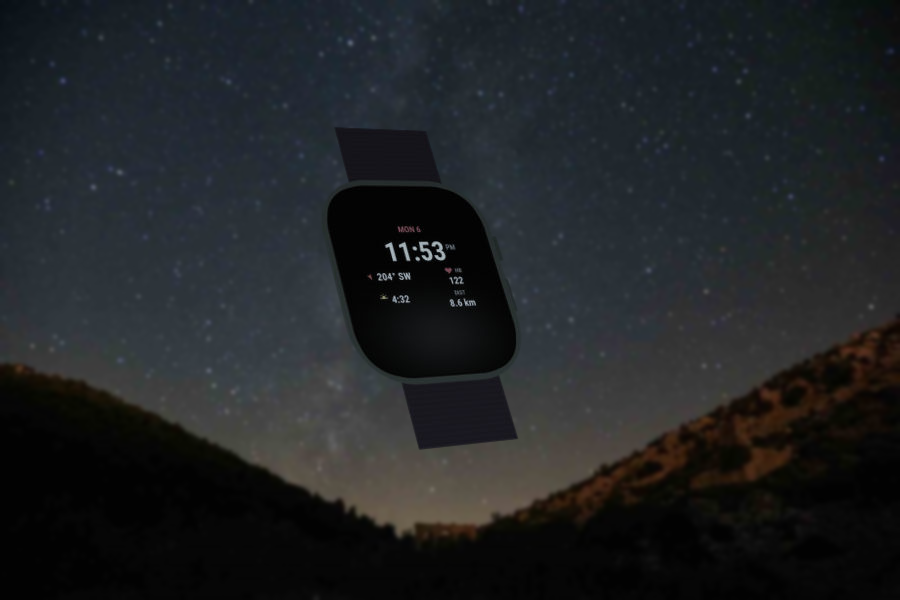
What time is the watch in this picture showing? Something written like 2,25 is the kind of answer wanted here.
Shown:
11,53
